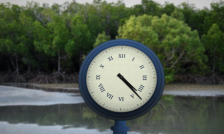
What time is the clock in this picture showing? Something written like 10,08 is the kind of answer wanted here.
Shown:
4,23
